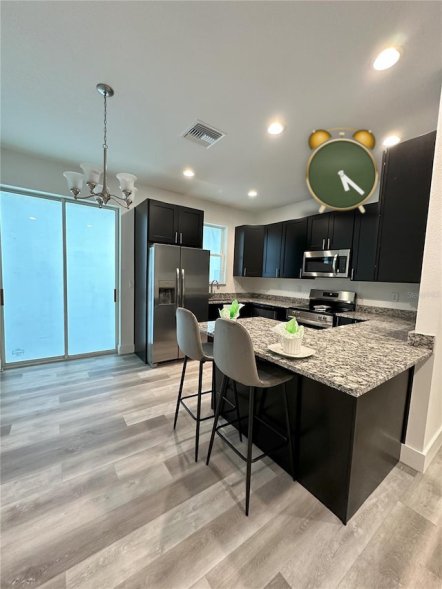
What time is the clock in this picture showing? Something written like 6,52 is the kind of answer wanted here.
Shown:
5,22
